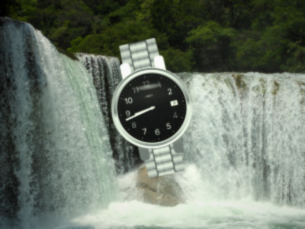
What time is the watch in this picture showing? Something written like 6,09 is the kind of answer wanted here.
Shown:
8,43
